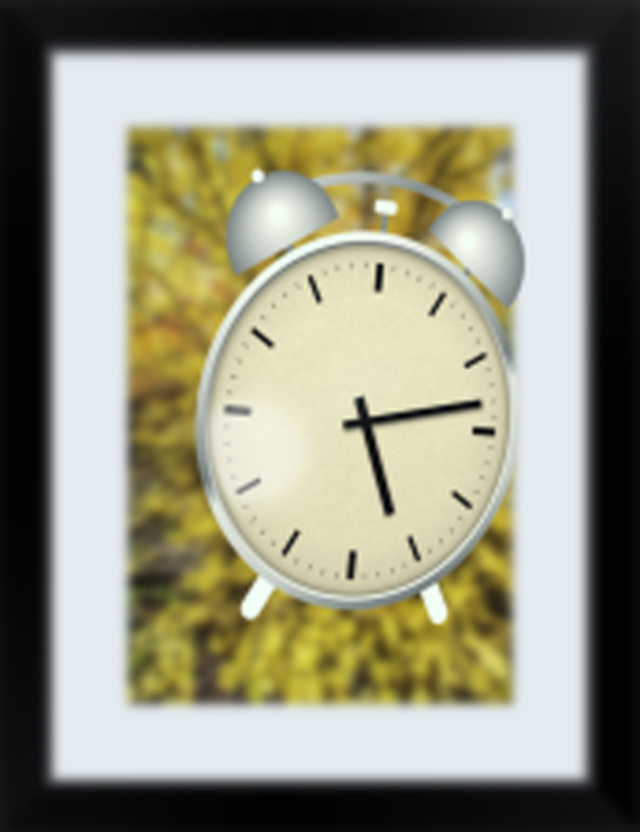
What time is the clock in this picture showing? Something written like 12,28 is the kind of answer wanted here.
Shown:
5,13
